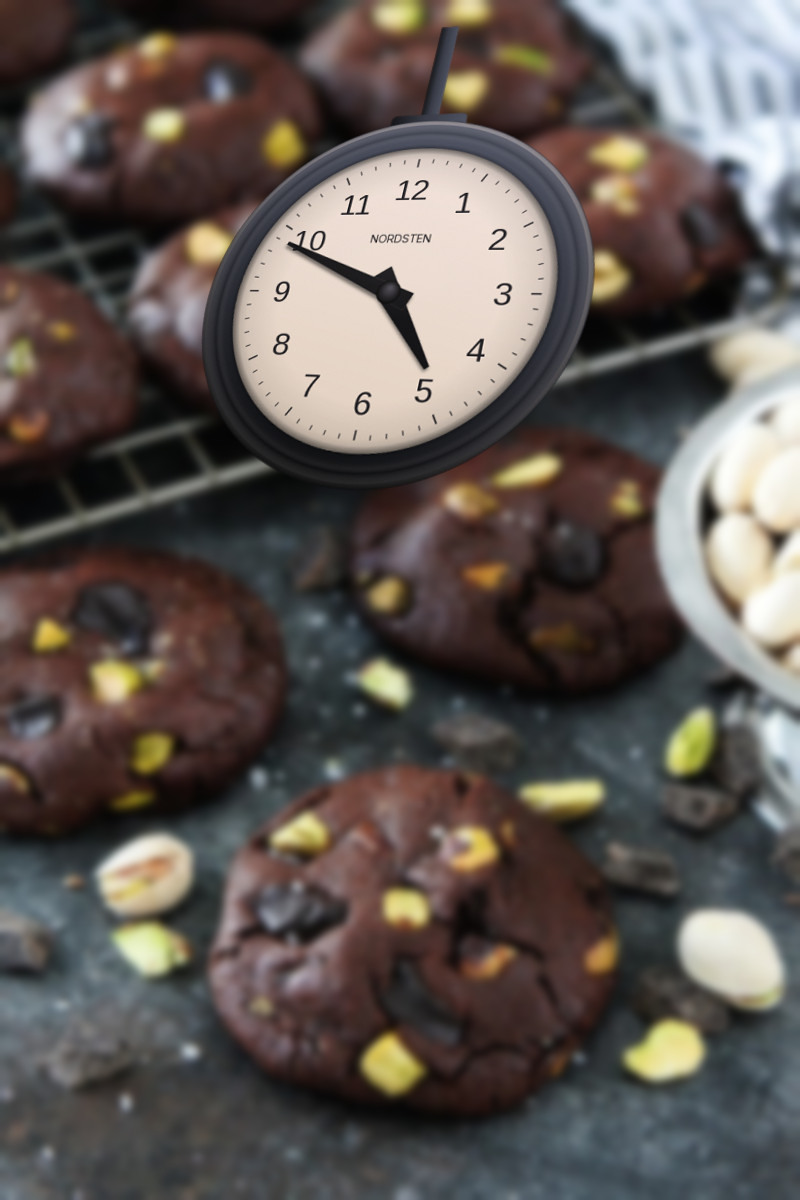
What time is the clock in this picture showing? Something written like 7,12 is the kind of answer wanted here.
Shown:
4,49
